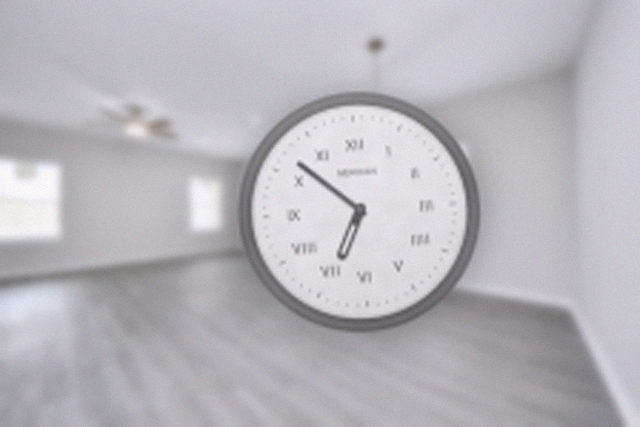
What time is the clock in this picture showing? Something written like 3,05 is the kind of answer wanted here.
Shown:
6,52
